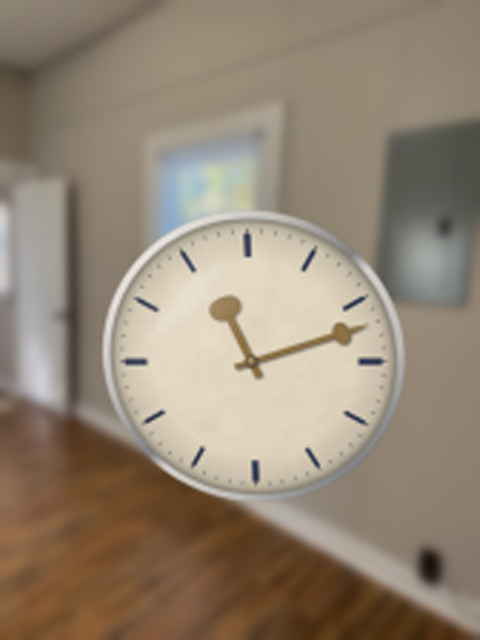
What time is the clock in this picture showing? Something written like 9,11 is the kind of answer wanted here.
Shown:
11,12
